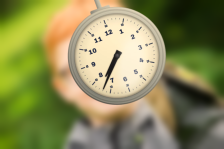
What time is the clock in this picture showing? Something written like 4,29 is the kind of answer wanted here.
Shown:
7,37
